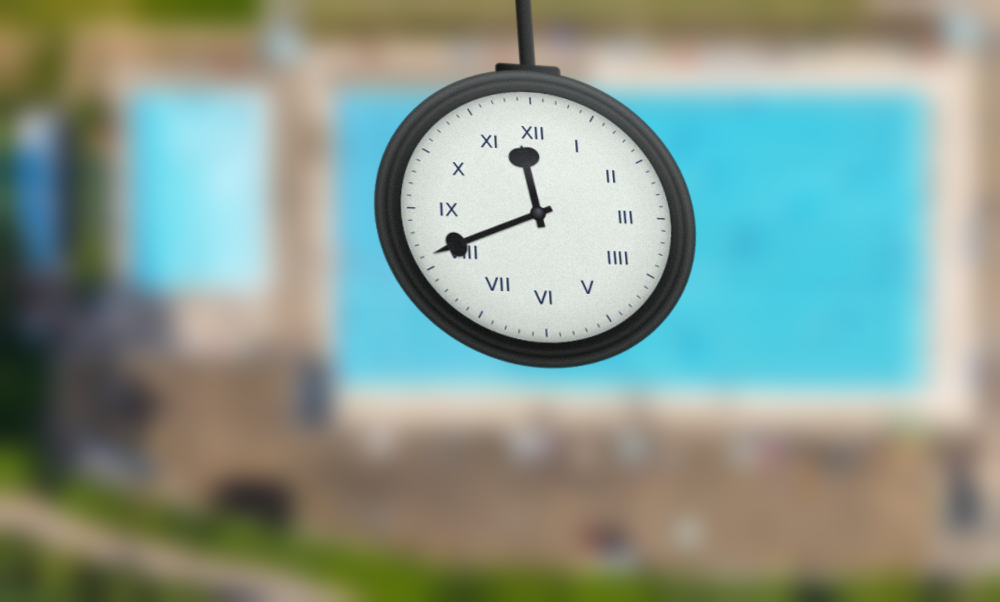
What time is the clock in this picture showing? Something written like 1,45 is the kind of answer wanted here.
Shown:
11,41
